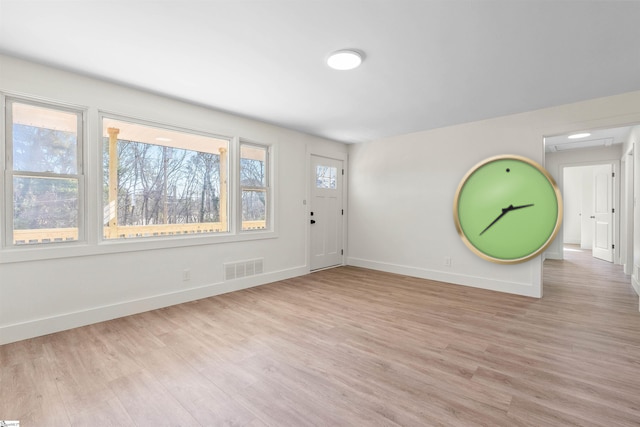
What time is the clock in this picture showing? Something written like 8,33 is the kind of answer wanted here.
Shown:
2,38
